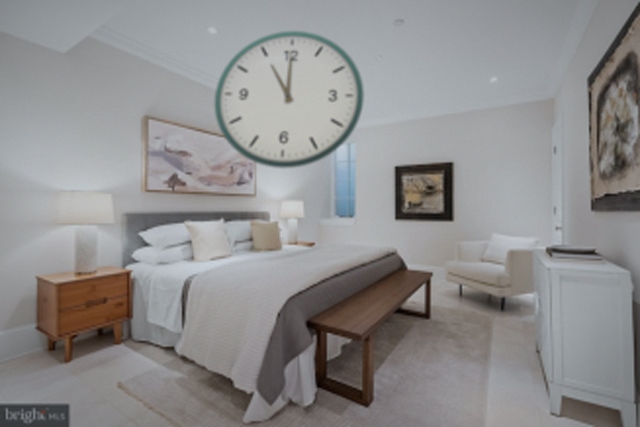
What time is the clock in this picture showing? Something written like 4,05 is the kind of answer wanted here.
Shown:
11,00
